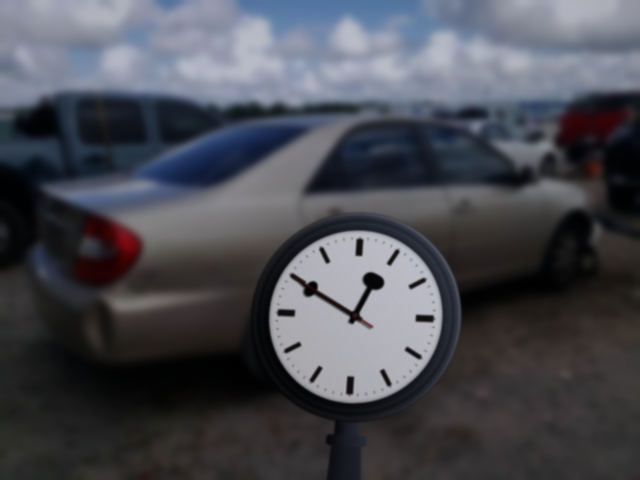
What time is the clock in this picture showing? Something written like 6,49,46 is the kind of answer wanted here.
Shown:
12,49,50
